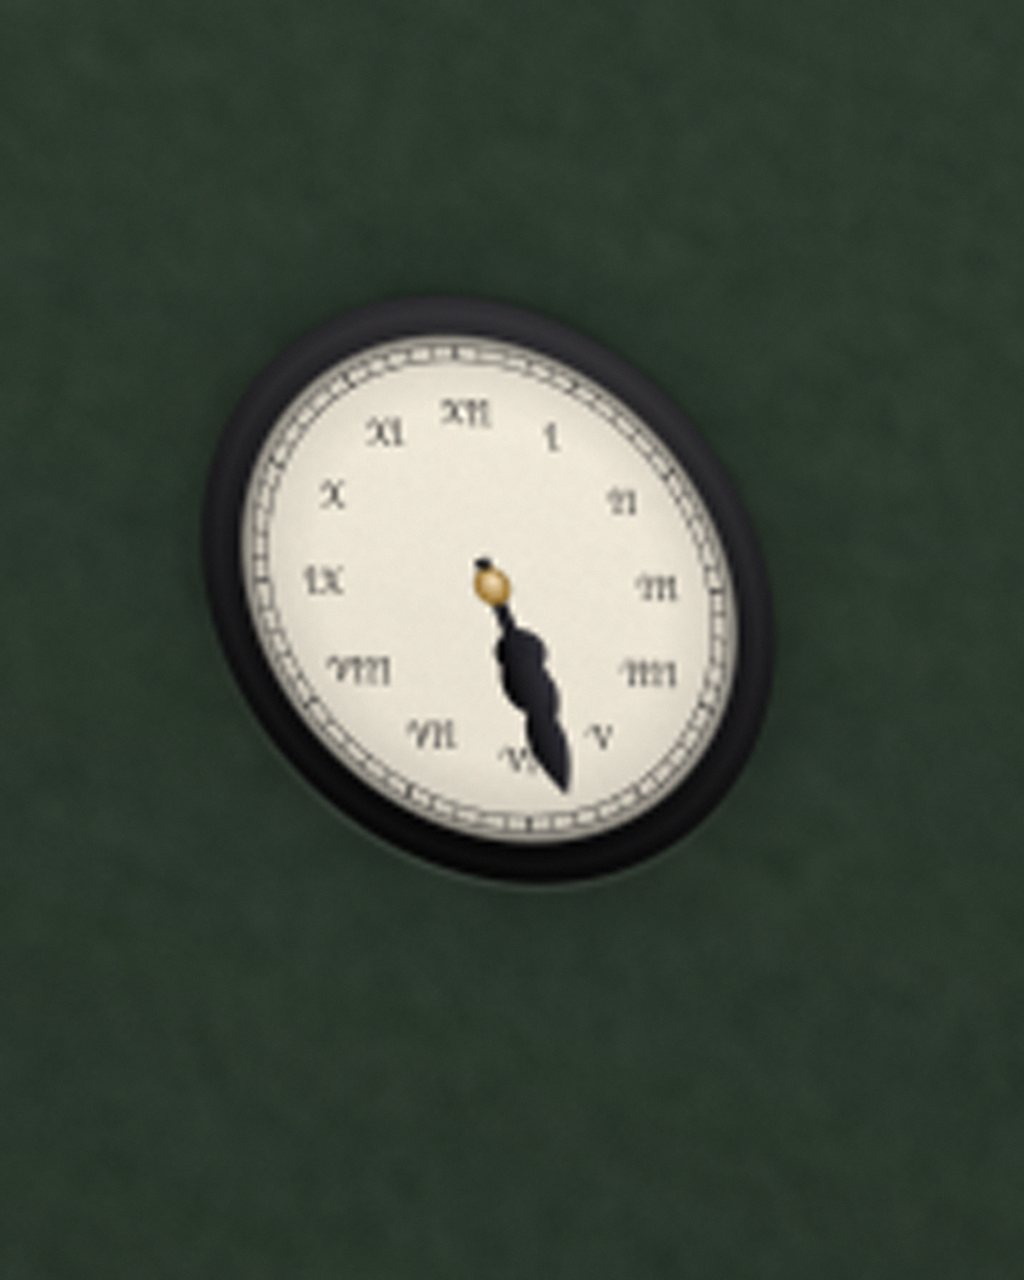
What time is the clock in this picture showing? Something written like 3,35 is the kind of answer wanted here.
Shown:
5,28
